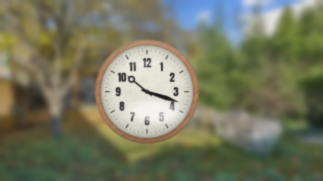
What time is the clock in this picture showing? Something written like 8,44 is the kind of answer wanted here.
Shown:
10,18
